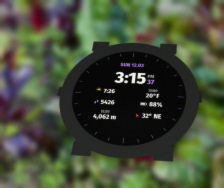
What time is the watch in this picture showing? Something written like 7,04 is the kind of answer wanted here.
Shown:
3,15
